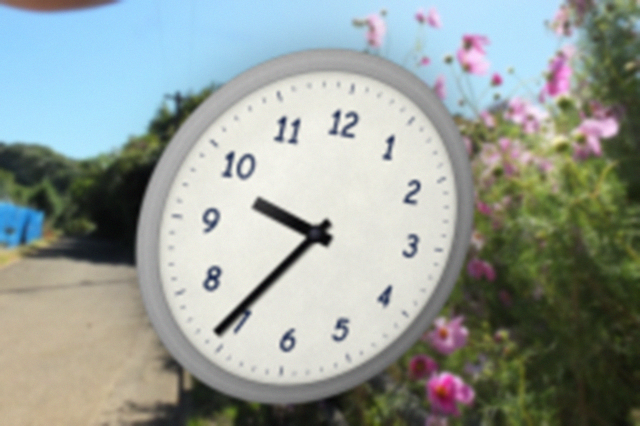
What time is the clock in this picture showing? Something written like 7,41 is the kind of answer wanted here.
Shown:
9,36
